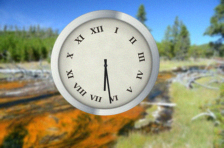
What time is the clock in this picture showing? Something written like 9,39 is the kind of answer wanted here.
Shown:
6,31
